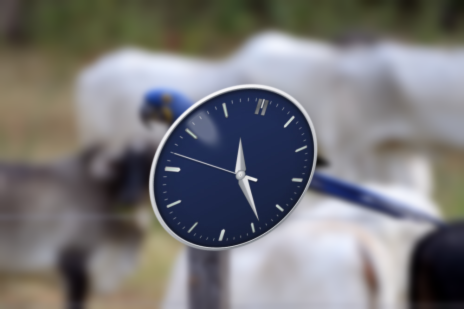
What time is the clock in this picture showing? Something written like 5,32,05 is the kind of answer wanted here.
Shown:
11,23,47
